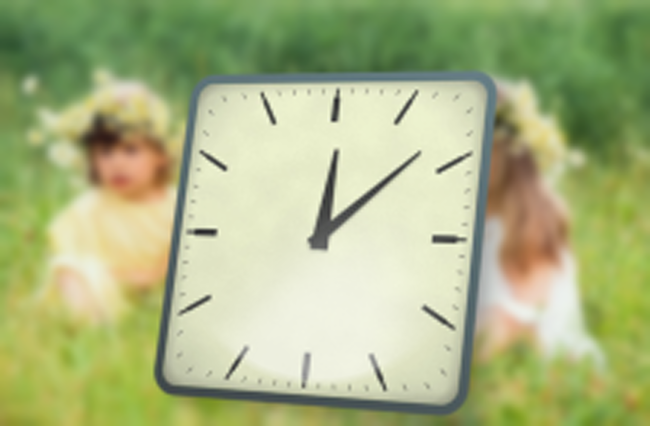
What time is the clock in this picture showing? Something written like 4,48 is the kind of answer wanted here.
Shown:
12,08
